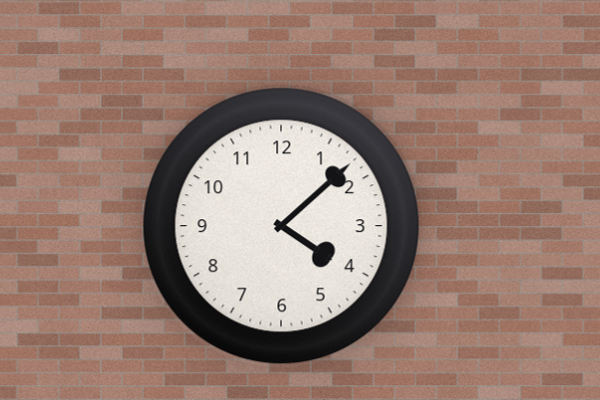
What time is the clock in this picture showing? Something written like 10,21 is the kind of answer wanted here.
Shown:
4,08
